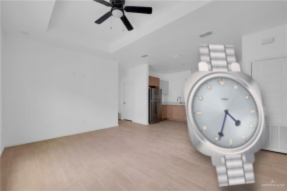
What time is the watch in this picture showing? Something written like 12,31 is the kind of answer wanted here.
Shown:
4,34
